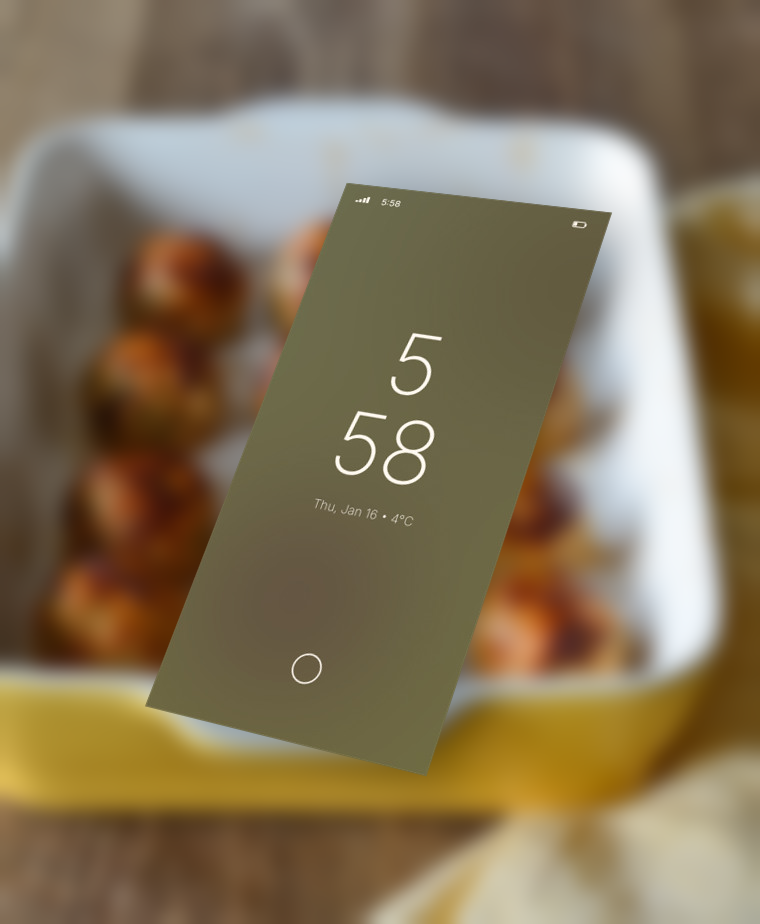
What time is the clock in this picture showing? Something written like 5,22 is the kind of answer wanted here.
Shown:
5,58
